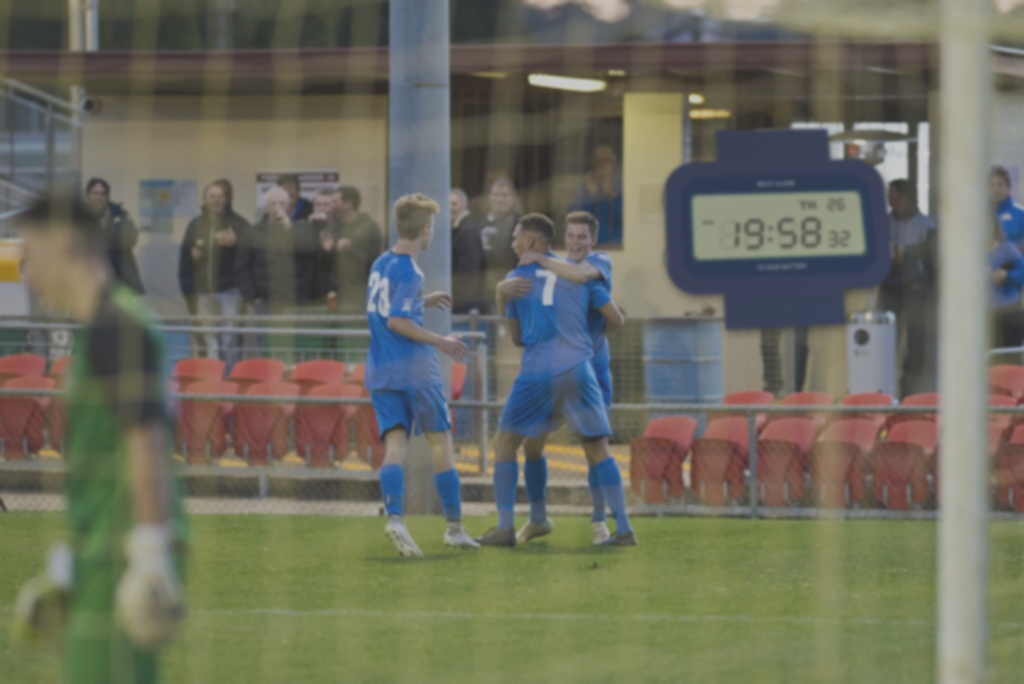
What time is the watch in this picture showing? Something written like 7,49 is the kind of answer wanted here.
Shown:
19,58
